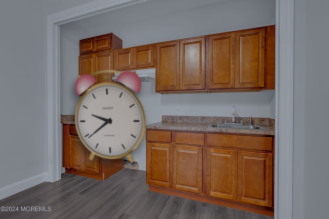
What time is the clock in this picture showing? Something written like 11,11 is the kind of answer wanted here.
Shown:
9,39
